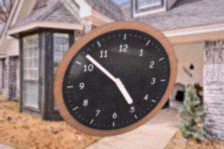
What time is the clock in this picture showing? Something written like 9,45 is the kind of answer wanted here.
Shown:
4,52
